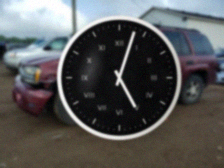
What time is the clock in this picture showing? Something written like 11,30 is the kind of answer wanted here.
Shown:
5,03
